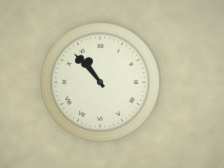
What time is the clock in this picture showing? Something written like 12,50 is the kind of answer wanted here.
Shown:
10,53
